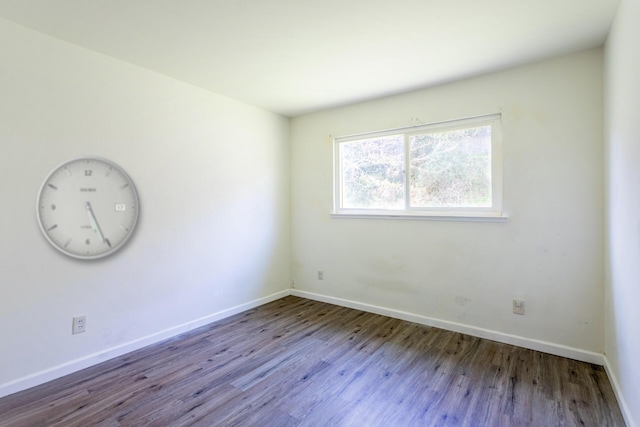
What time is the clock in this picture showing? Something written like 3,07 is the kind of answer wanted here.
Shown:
5,26
